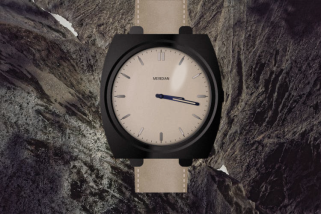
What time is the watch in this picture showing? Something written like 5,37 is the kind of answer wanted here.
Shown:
3,17
